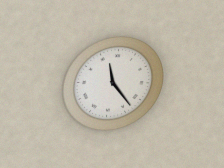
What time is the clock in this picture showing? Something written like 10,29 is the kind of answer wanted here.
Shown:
11,23
